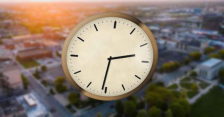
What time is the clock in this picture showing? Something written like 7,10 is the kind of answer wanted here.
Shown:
2,31
